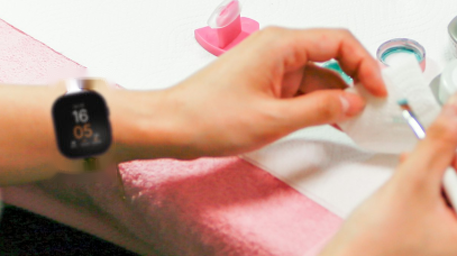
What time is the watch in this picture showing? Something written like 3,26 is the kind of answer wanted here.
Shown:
16,05
